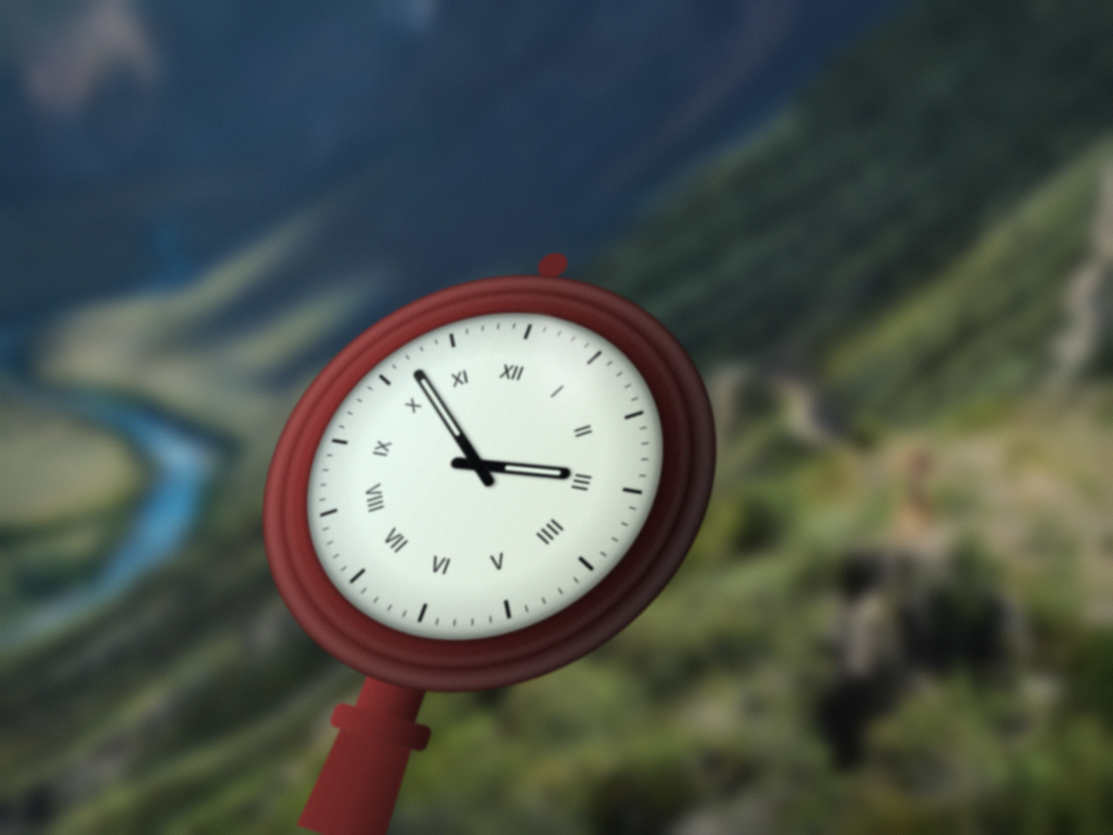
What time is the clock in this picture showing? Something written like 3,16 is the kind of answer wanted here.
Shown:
2,52
